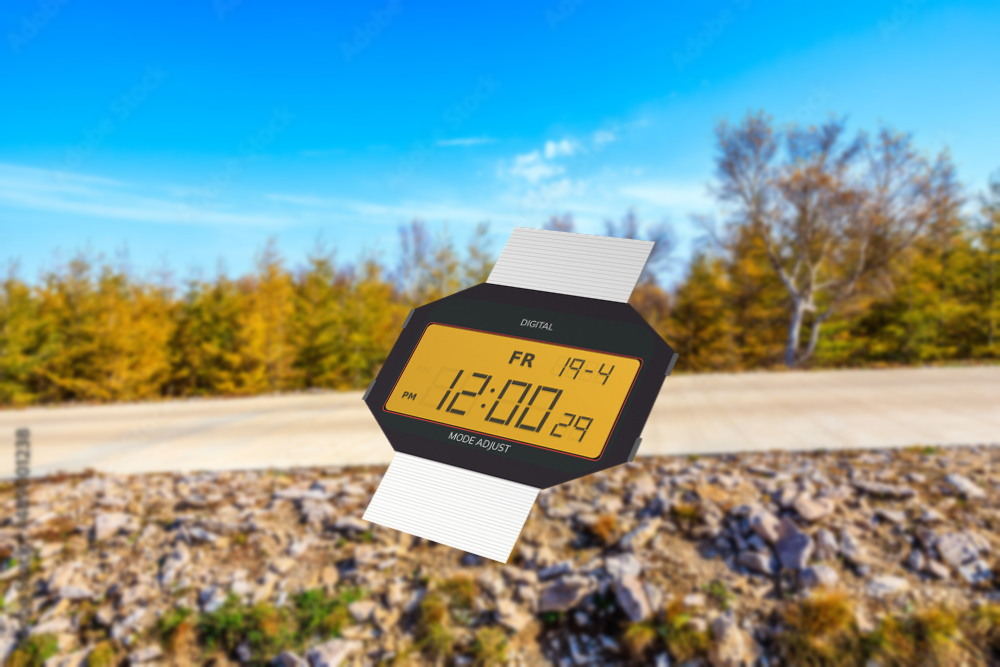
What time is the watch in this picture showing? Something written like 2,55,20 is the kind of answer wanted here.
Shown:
12,00,29
